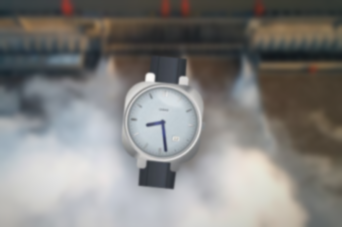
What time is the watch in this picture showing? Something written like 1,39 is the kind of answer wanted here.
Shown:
8,28
